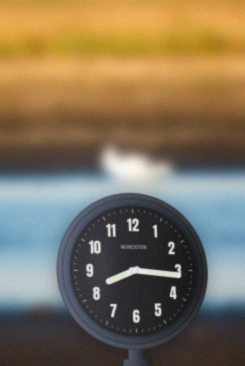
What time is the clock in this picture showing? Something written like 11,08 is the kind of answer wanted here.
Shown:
8,16
